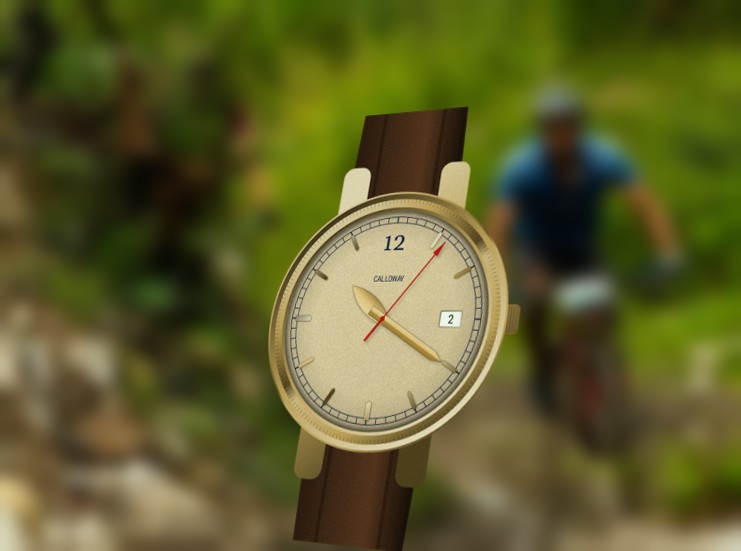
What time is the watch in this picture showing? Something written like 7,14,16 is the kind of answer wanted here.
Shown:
10,20,06
